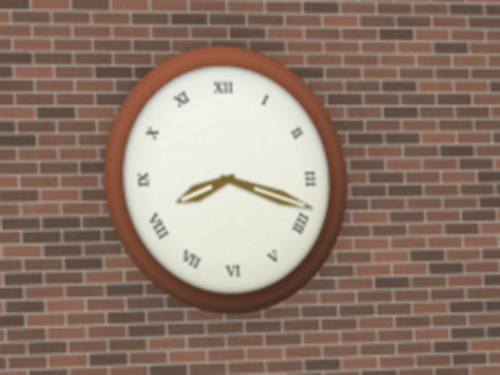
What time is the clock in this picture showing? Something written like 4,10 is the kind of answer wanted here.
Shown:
8,18
